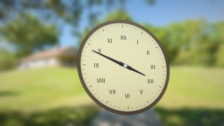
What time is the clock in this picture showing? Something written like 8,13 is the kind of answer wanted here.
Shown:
3,49
